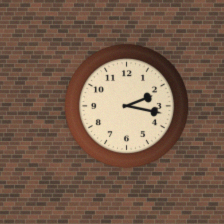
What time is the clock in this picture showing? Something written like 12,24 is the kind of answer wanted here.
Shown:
2,17
